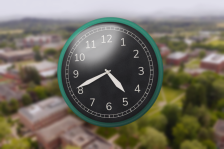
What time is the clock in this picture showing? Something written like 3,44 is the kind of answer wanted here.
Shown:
4,41
